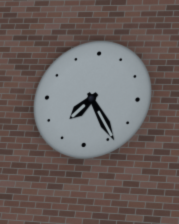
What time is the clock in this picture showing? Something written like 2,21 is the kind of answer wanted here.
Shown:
7,24
